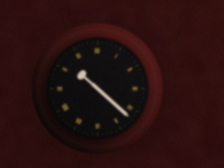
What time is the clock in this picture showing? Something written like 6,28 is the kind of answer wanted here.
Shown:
10,22
